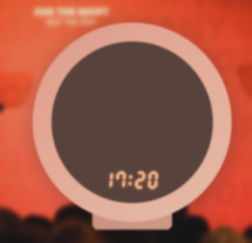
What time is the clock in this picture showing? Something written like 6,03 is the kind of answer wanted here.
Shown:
17,20
